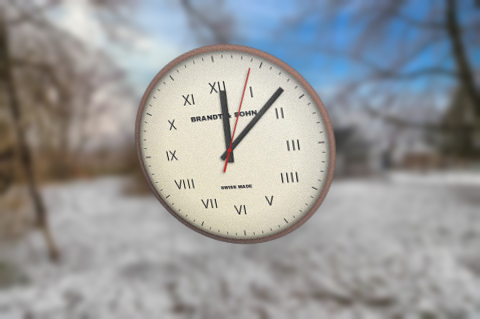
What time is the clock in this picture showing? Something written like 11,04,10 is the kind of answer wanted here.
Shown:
12,08,04
